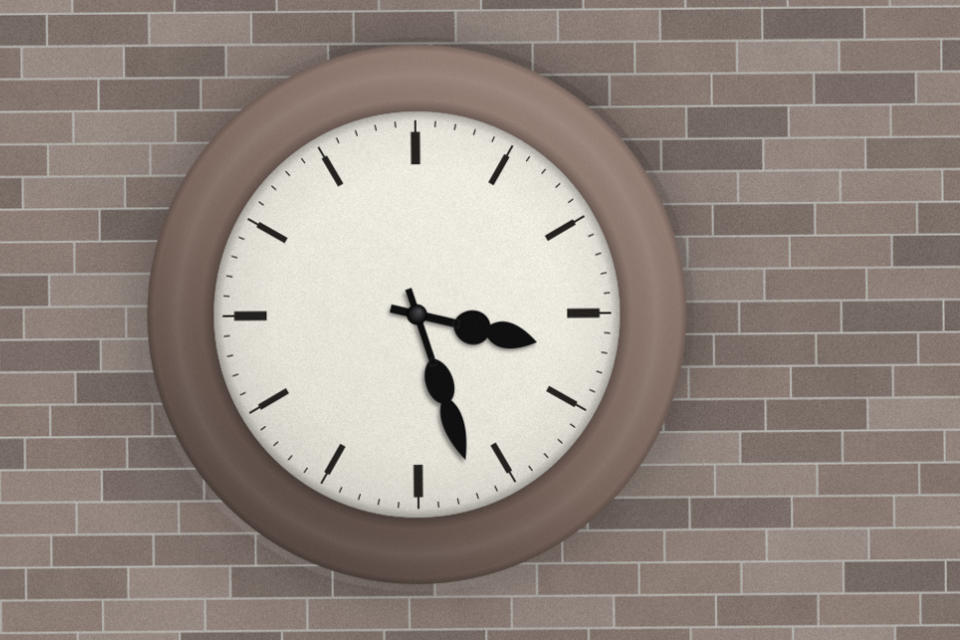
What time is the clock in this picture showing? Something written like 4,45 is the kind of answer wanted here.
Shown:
3,27
